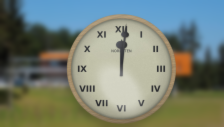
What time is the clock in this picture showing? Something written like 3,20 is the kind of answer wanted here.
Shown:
12,01
